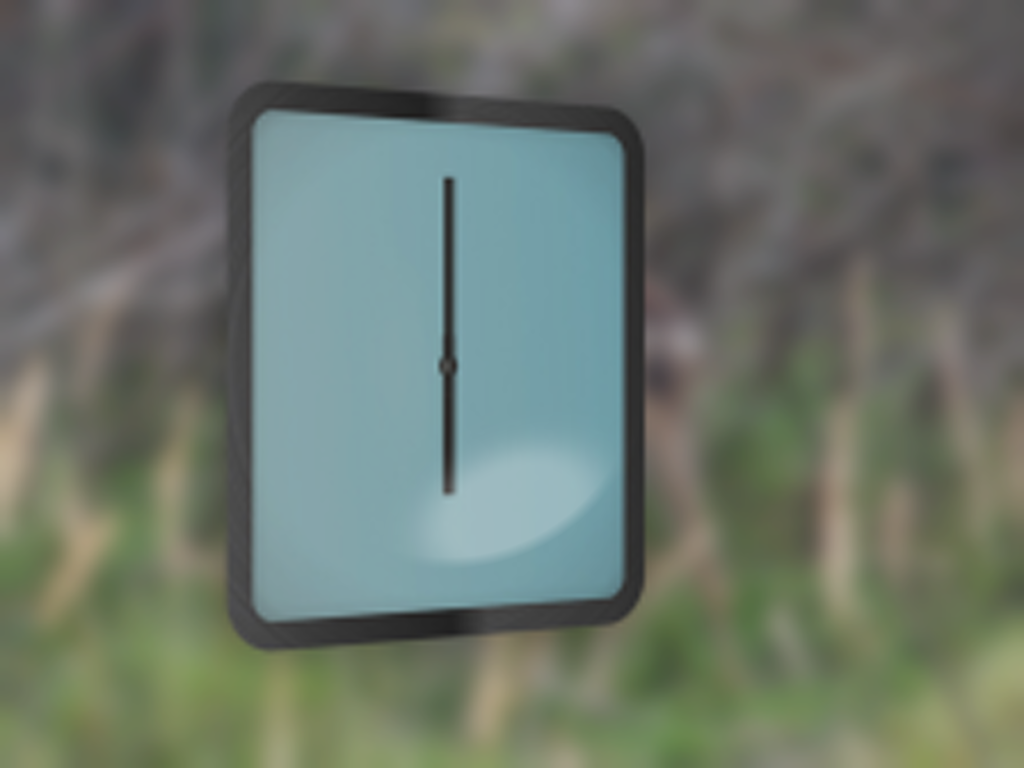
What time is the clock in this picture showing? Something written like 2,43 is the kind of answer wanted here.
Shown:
6,00
